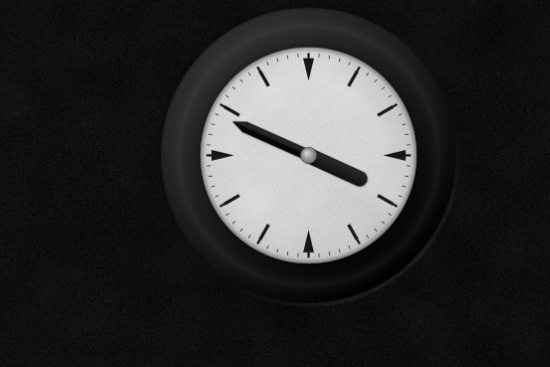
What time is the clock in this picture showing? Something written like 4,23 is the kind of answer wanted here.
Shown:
3,49
